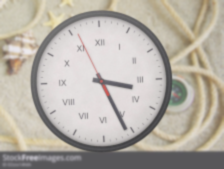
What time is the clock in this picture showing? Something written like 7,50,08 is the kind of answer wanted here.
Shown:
3,25,56
